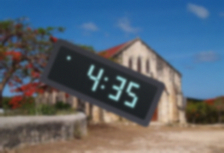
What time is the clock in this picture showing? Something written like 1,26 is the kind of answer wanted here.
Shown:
4,35
